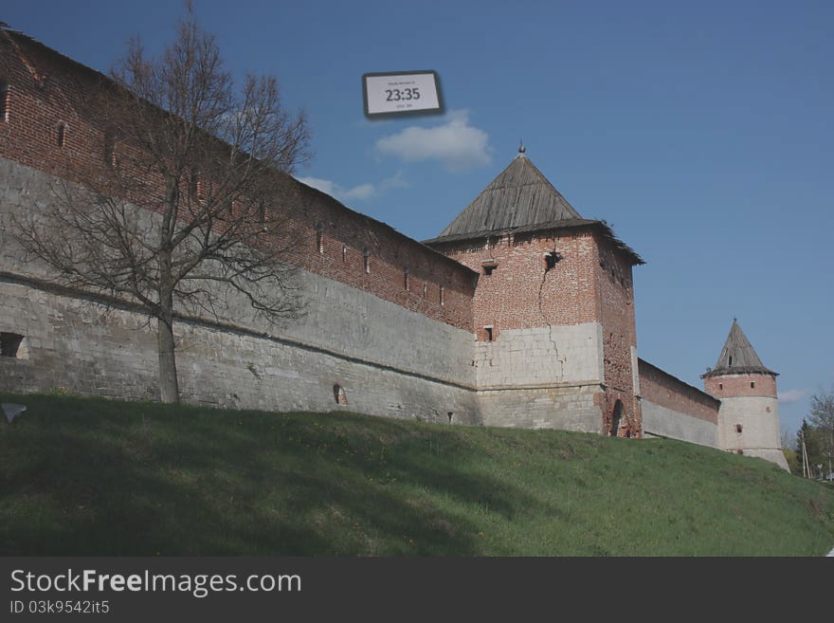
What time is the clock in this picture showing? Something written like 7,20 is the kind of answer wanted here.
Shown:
23,35
